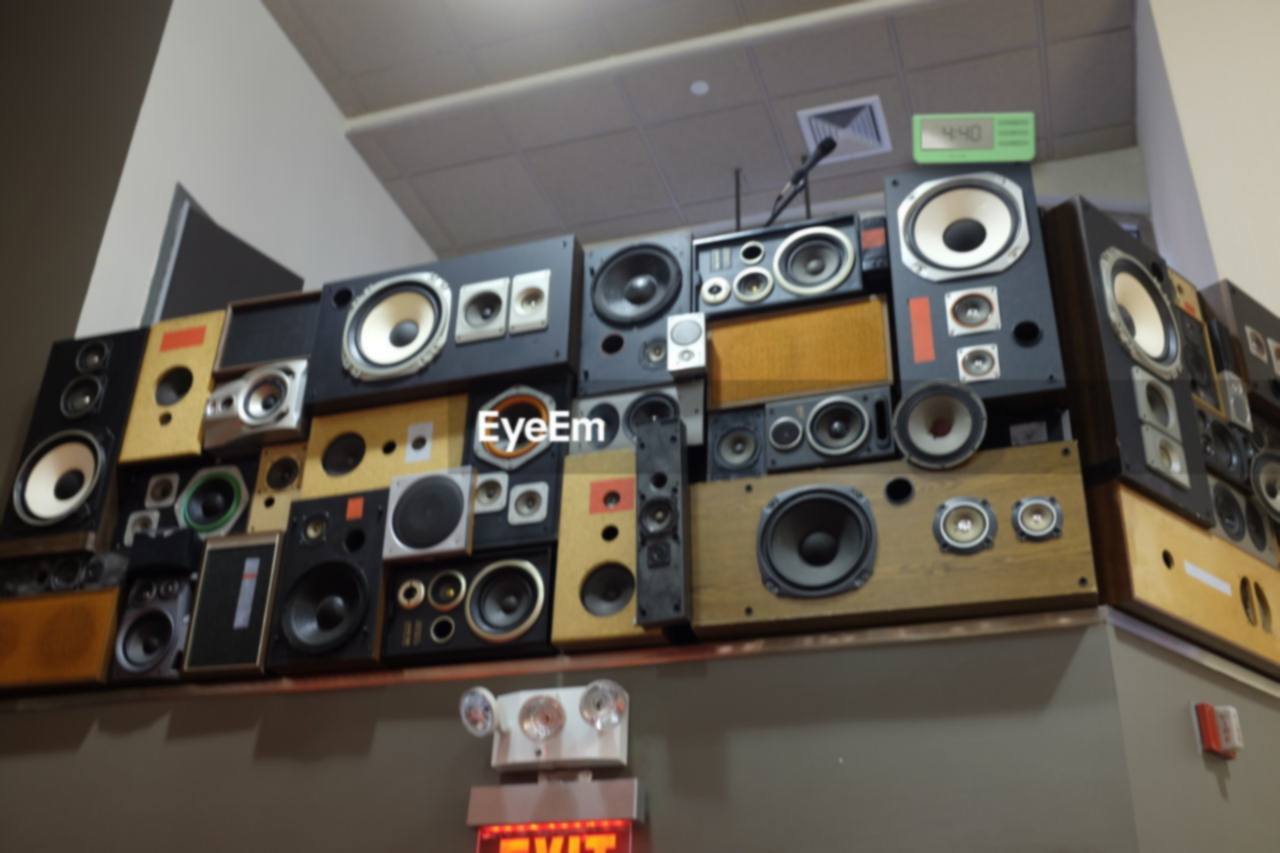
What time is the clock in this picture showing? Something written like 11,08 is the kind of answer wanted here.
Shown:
4,40
